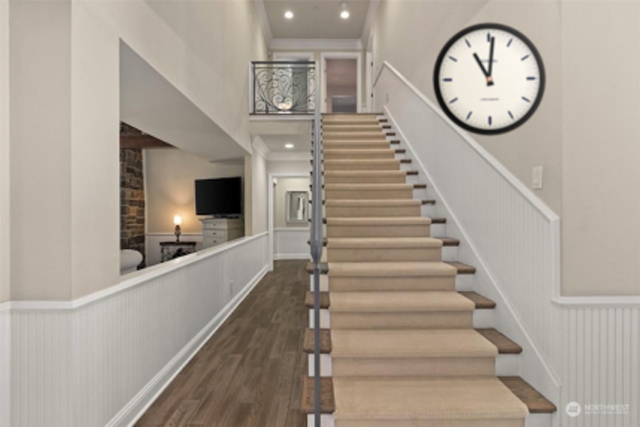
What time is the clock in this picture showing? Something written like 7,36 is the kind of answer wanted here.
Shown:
11,01
